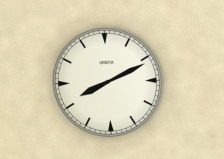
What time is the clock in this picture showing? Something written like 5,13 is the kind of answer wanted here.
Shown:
8,11
